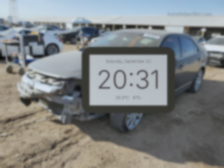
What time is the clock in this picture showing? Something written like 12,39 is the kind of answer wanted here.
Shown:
20,31
